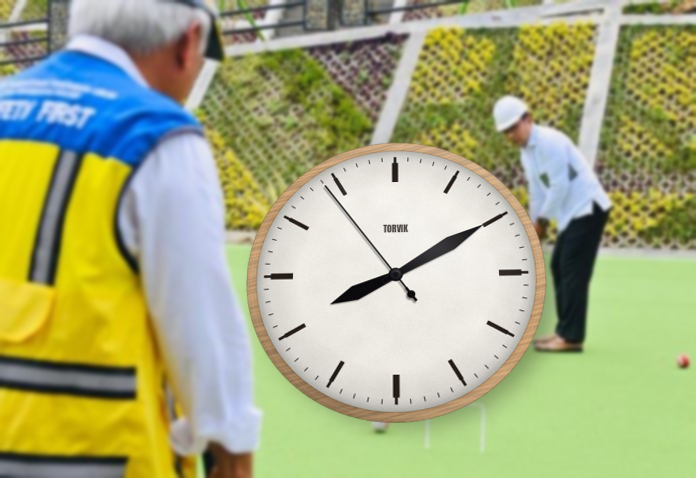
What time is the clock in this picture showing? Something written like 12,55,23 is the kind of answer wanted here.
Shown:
8,09,54
